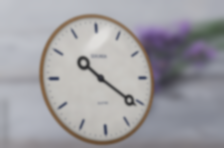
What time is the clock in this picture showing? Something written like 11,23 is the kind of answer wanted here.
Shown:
10,21
